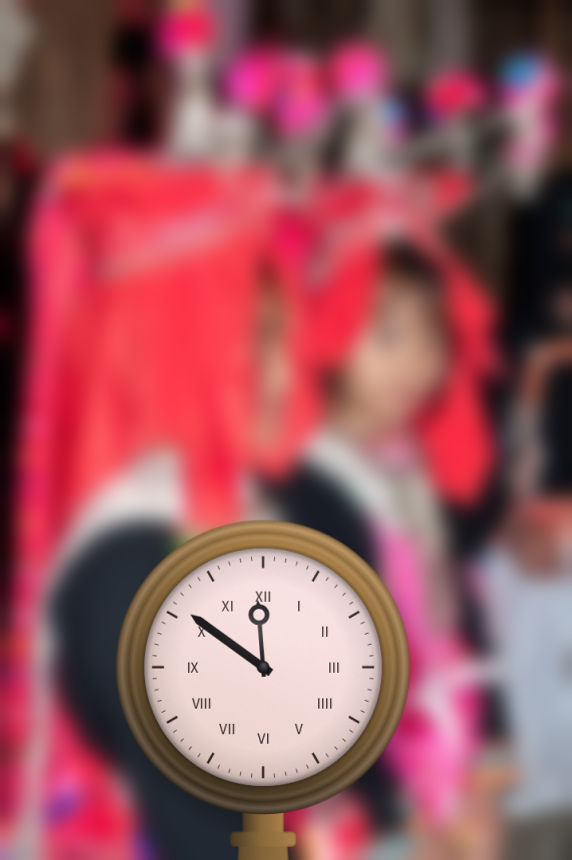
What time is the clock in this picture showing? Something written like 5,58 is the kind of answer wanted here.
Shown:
11,51
